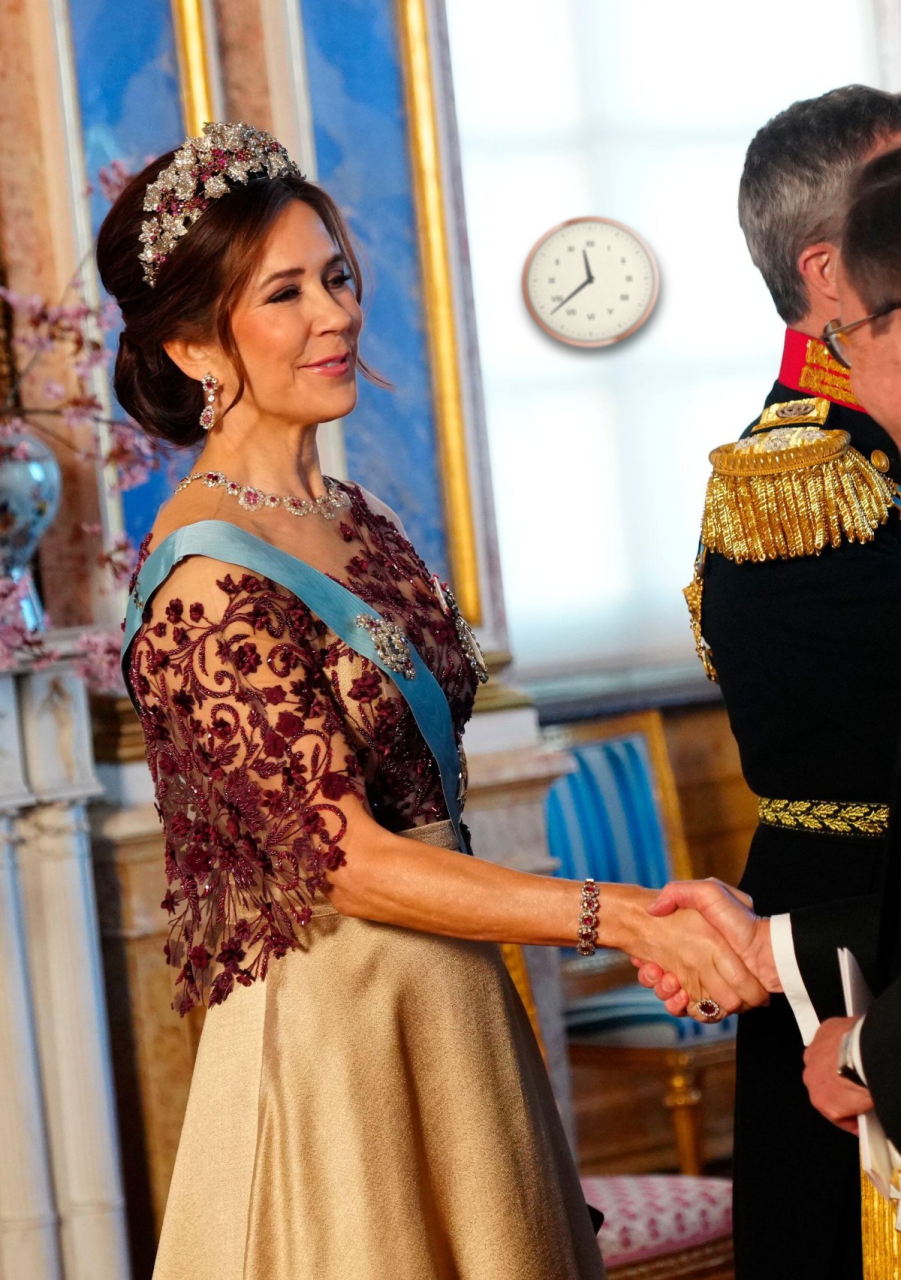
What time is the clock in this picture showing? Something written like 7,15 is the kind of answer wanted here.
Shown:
11,38
